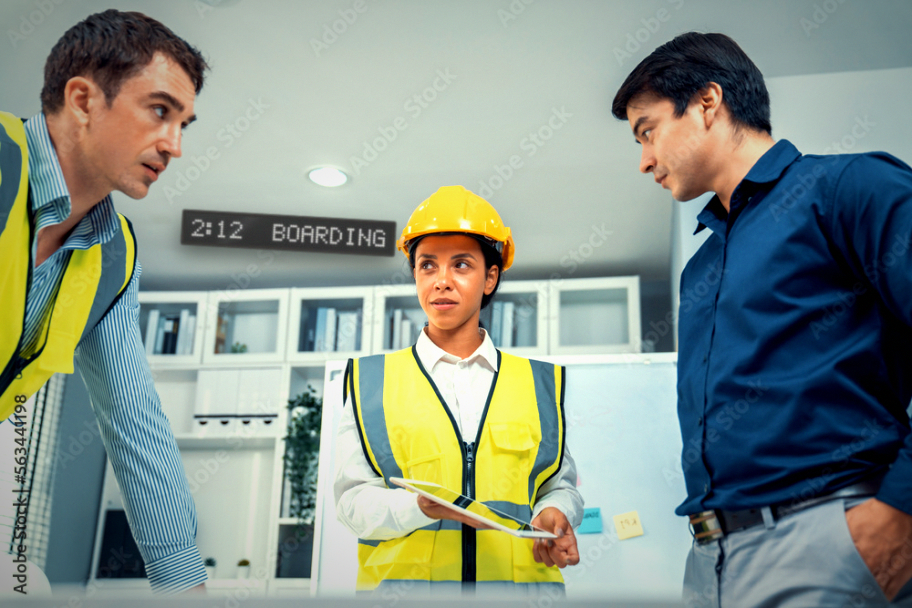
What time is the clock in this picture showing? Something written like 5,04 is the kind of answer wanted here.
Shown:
2,12
